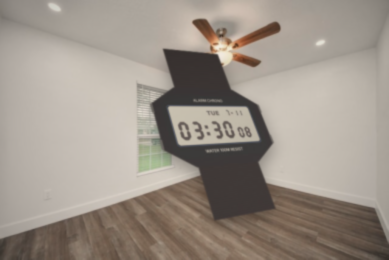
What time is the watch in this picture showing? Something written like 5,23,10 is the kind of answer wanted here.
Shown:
3,30,08
